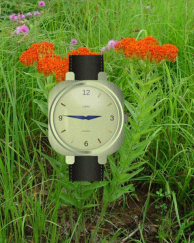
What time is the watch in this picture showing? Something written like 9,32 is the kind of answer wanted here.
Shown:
2,46
